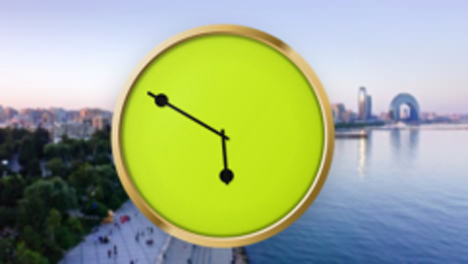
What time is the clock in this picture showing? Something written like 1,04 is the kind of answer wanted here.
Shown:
5,50
